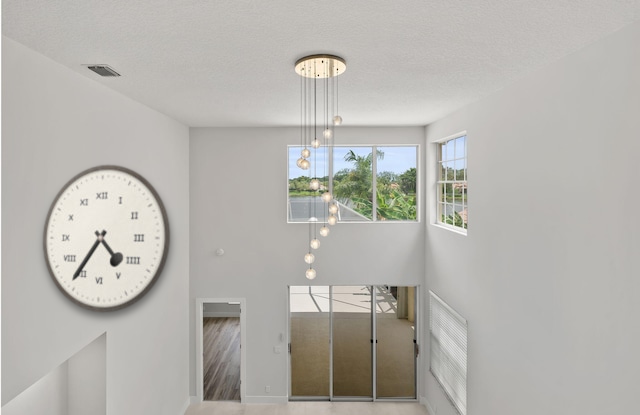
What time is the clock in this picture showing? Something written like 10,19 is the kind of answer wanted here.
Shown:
4,36
